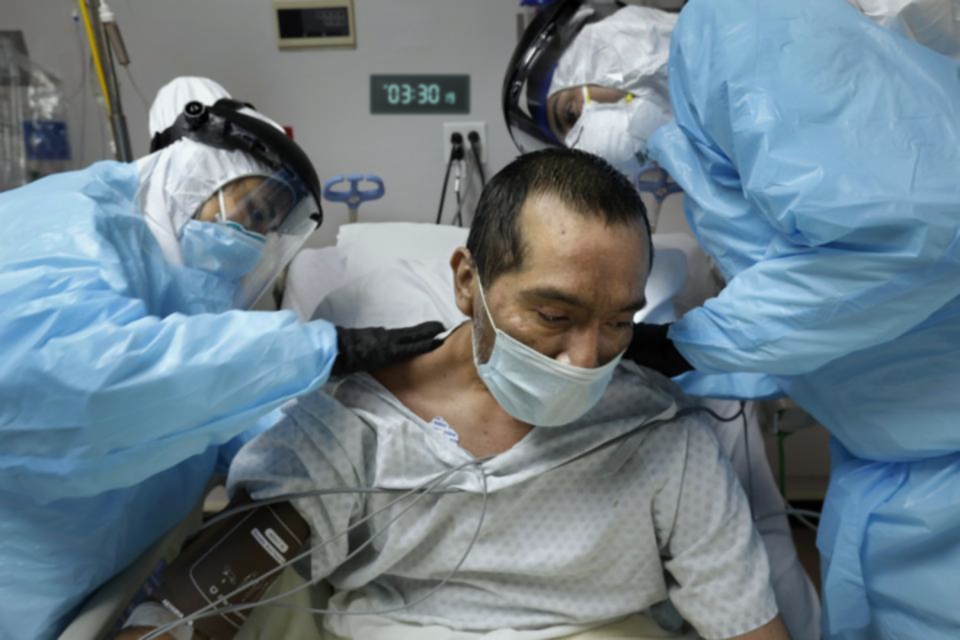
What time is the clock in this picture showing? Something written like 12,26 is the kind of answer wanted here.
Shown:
3,30
